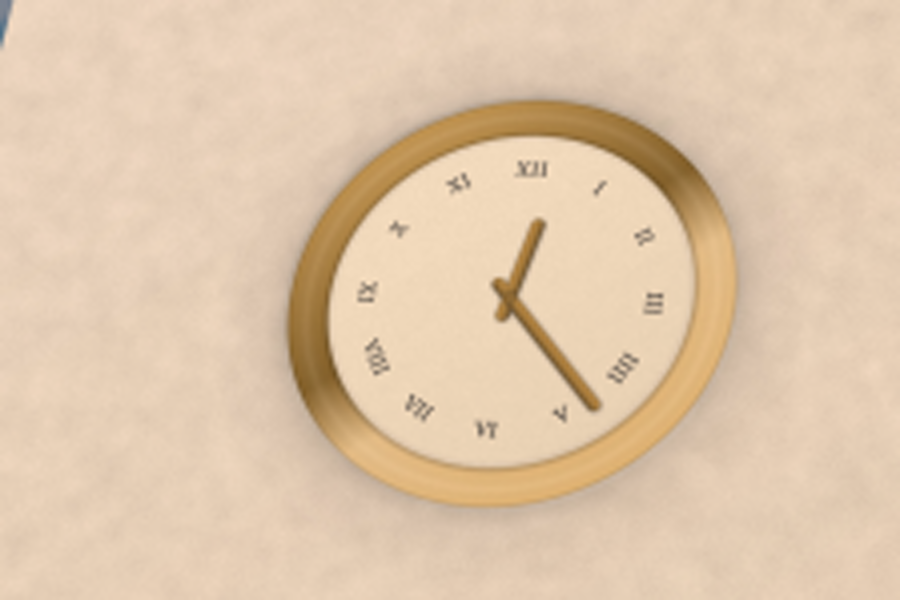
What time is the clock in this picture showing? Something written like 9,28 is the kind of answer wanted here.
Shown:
12,23
